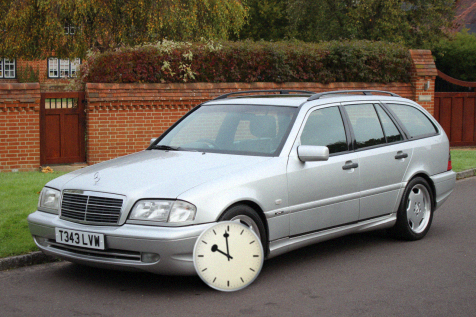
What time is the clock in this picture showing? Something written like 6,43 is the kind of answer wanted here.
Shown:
9,59
